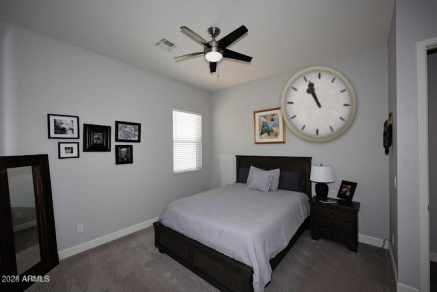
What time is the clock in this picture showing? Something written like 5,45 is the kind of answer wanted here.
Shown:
10,56
